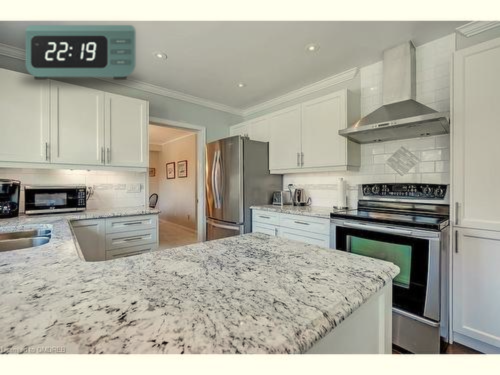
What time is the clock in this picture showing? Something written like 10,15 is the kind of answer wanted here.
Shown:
22,19
